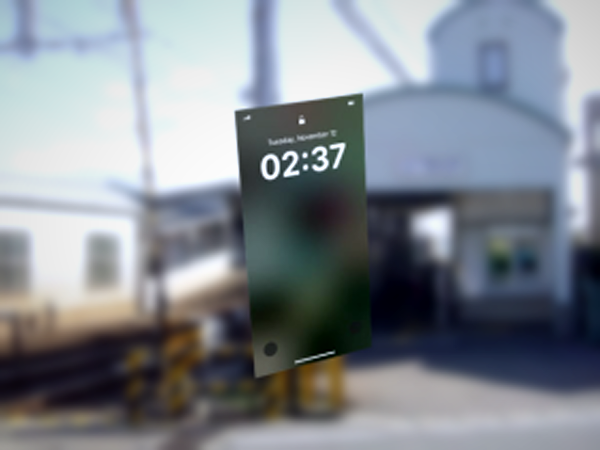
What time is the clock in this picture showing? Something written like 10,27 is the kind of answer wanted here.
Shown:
2,37
